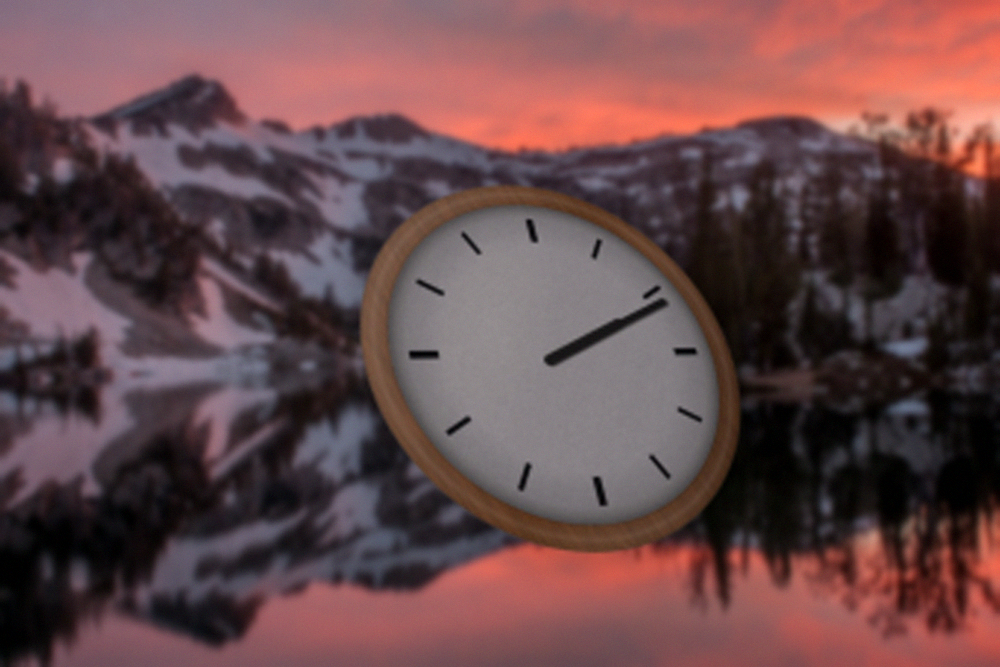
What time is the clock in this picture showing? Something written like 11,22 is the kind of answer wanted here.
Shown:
2,11
